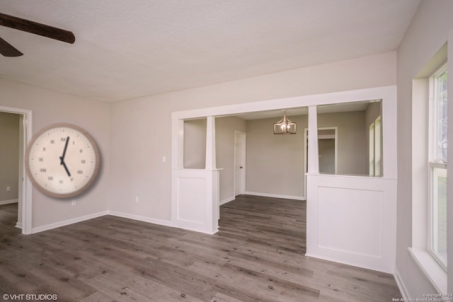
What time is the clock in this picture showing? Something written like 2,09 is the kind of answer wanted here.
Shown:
5,02
